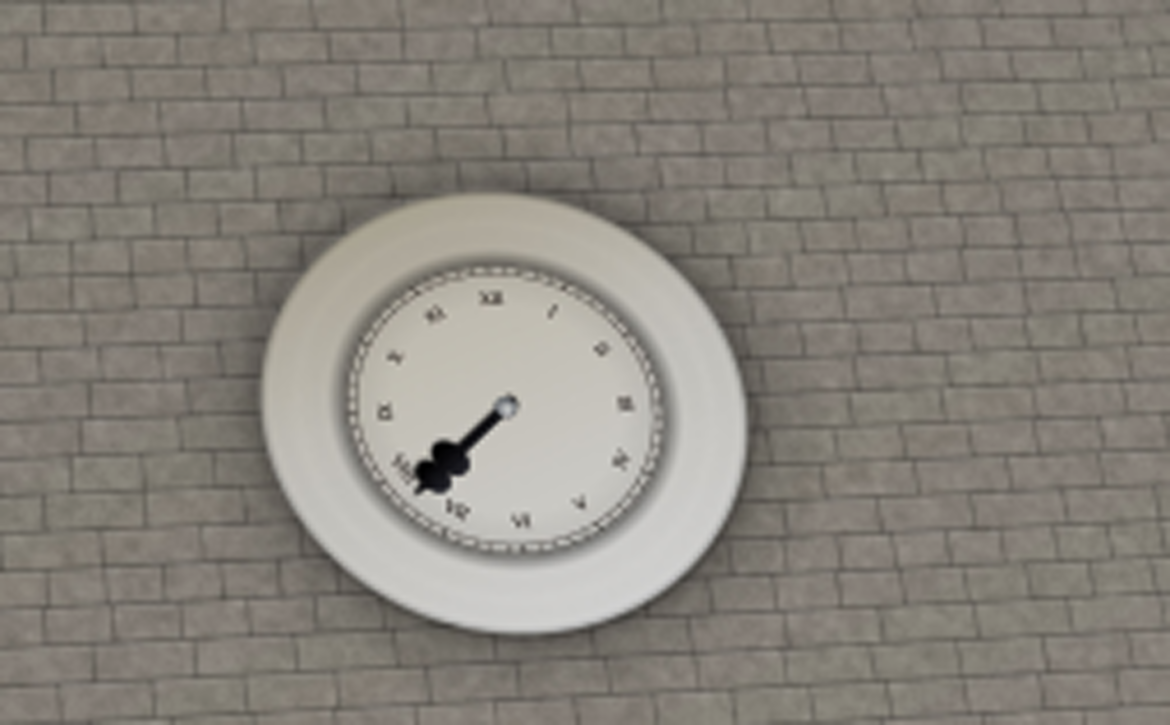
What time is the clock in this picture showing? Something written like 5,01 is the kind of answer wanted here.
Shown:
7,38
